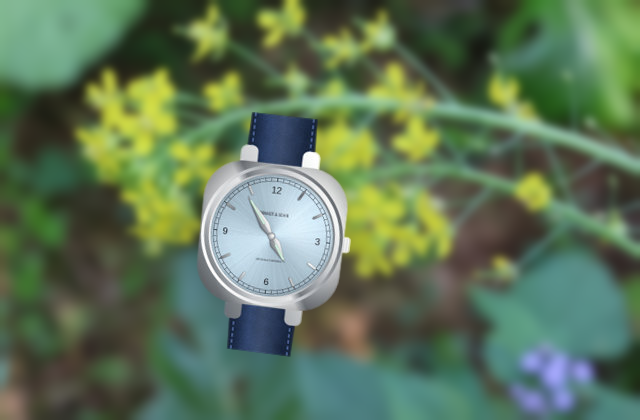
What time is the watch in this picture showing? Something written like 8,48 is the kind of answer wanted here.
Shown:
4,54
